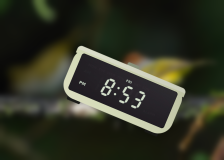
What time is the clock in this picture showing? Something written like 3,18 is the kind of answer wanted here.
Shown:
8,53
